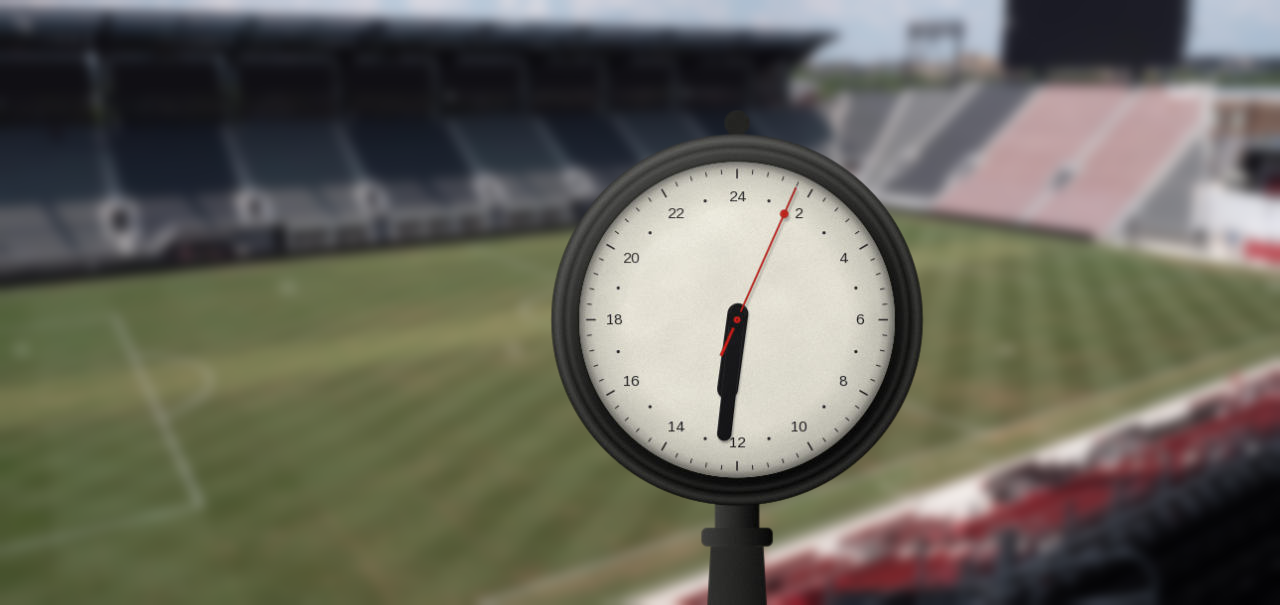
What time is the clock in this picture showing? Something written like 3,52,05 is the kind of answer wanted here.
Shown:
12,31,04
